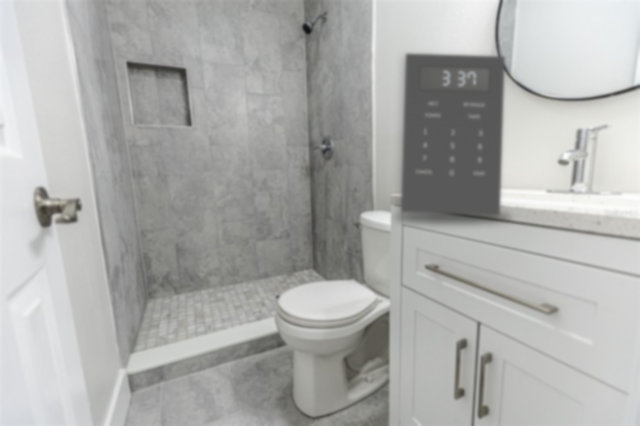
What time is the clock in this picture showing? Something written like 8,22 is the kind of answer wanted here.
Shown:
3,37
